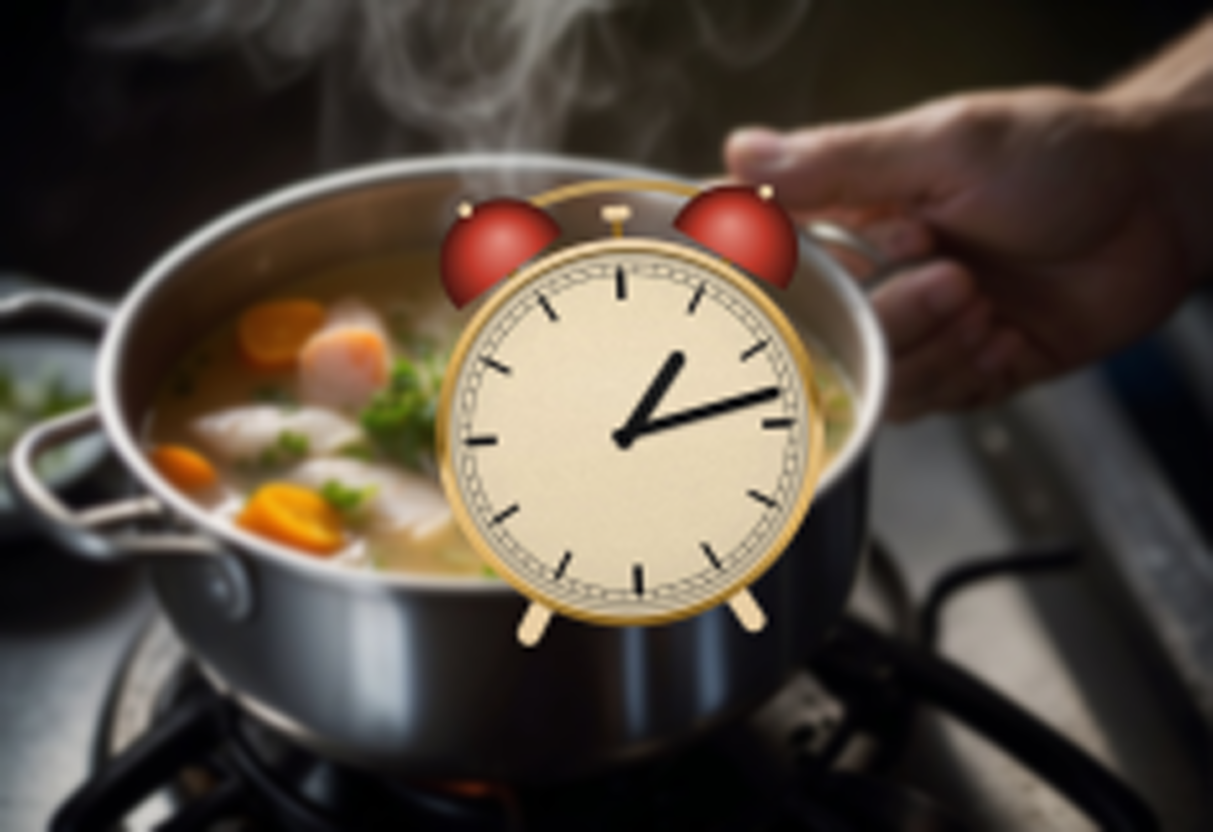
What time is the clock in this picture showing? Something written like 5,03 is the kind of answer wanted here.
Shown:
1,13
